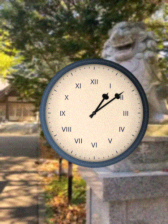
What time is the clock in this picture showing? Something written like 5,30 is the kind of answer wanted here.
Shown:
1,09
